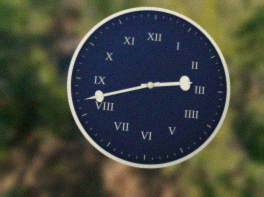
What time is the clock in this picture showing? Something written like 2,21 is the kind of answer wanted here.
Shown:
2,42
